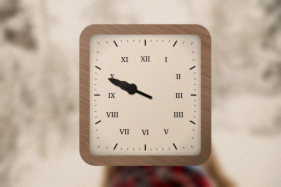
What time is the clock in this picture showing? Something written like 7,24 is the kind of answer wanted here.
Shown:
9,49
